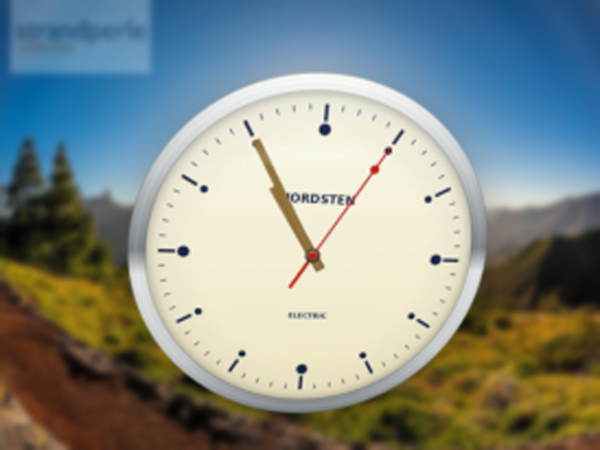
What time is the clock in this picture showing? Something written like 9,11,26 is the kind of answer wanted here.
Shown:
10,55,05
